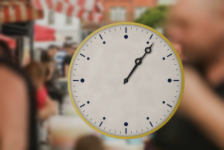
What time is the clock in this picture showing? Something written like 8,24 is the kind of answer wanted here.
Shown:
1,06
